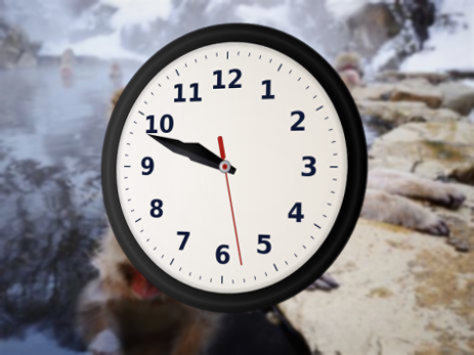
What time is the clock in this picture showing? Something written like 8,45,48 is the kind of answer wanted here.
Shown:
9,48,28
